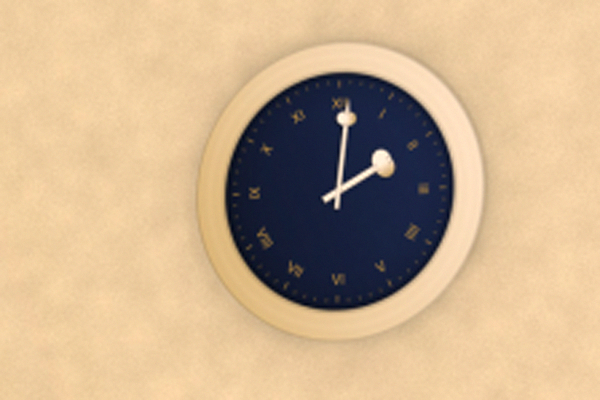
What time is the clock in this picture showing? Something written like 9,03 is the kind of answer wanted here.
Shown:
2,01
